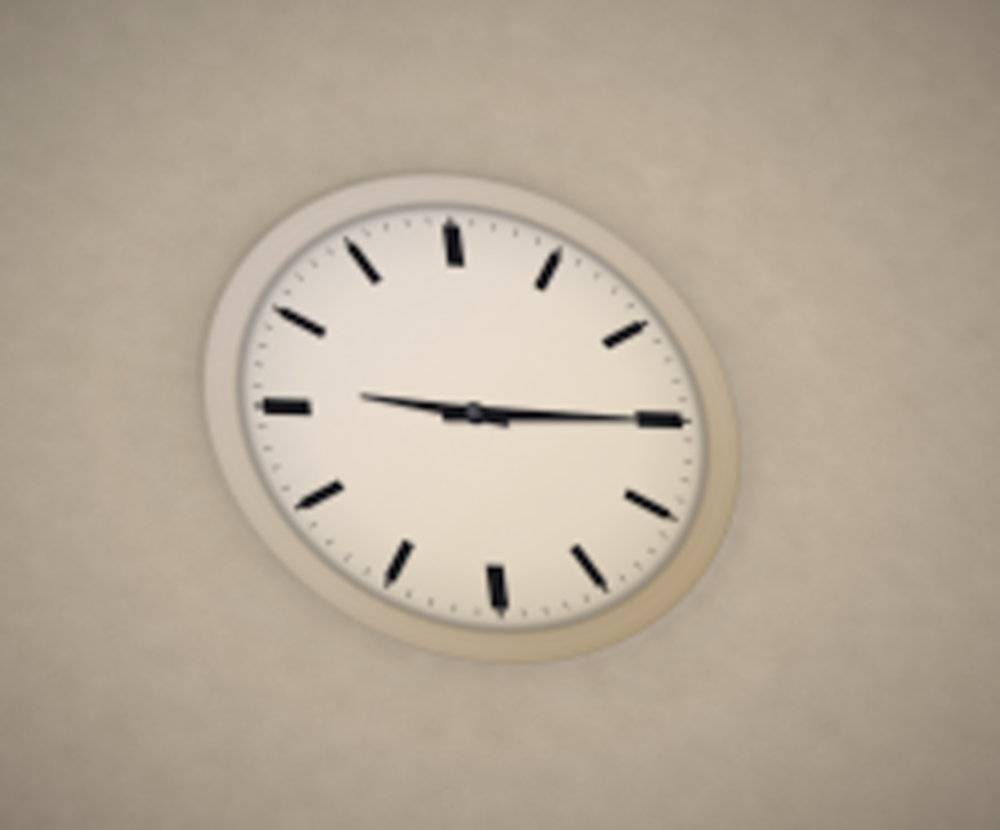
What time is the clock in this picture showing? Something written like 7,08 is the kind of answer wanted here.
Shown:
9,15
